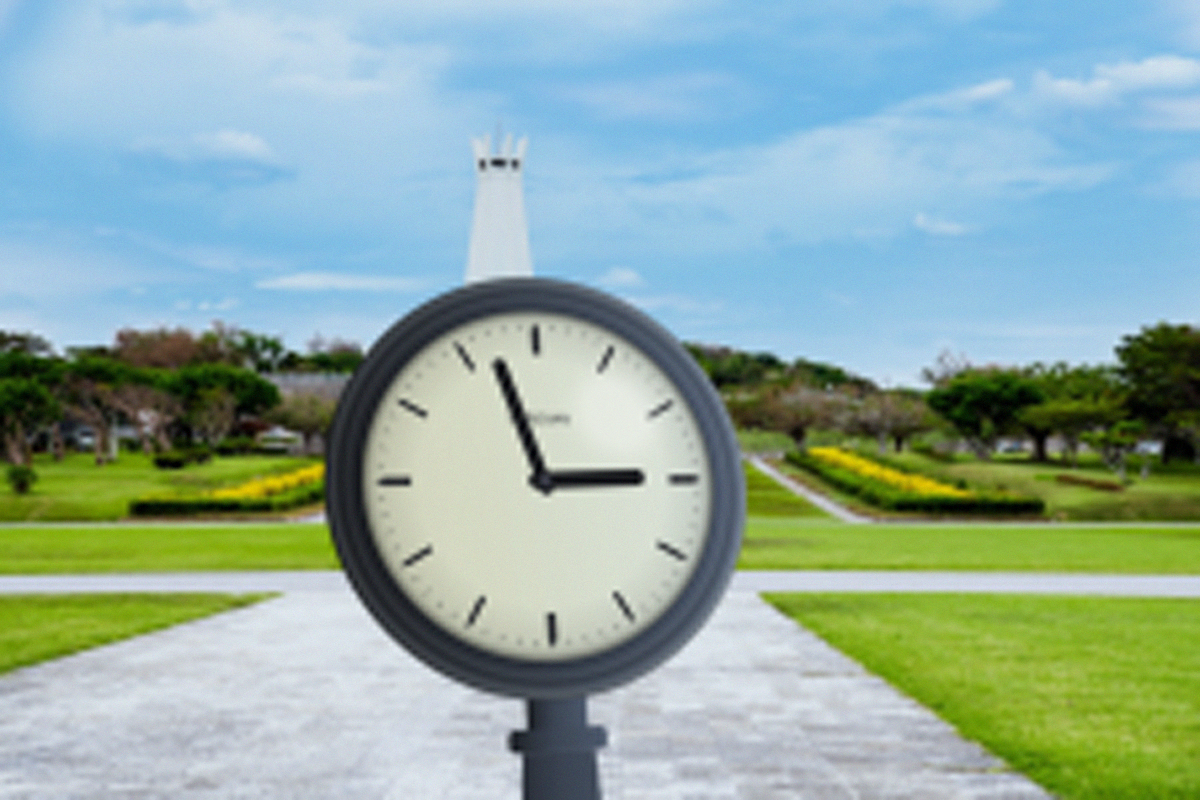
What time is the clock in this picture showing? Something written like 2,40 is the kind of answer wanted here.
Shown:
2,57
